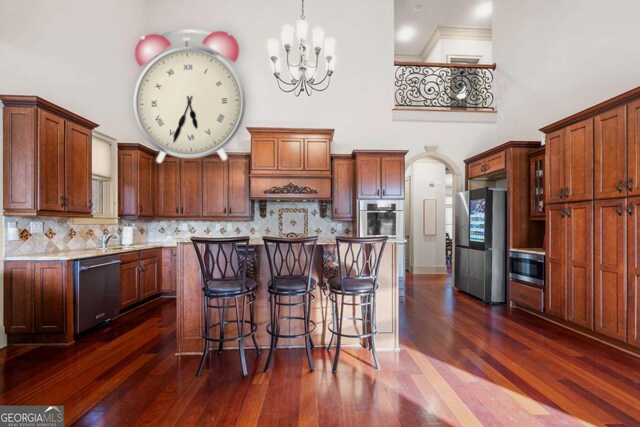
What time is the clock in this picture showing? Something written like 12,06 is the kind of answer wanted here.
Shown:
5,34
